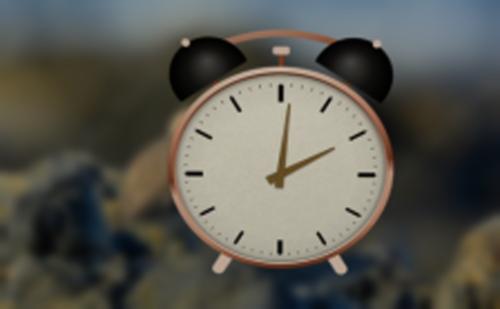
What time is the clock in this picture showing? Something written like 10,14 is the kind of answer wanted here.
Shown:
2,01
